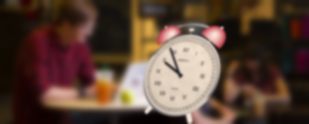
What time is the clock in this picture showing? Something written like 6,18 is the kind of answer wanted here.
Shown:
9,54
